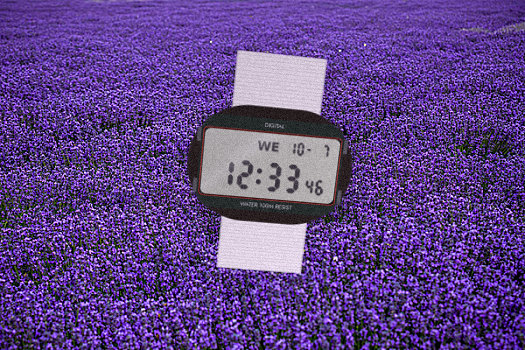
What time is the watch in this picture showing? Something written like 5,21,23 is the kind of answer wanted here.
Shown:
12,33,46
